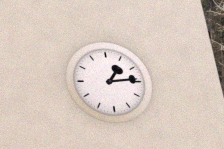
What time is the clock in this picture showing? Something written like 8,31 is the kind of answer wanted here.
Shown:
1,14
